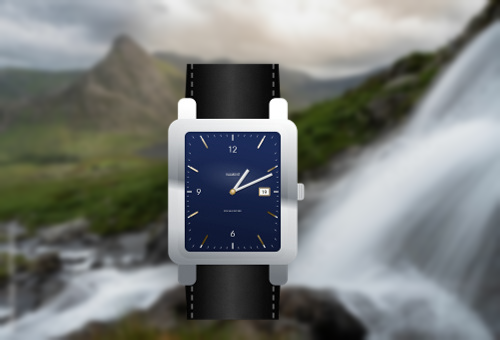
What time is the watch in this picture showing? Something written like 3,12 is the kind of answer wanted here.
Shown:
1,11
